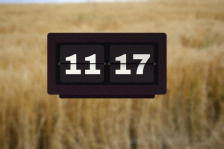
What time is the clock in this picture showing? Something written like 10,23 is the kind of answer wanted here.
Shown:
11,17
